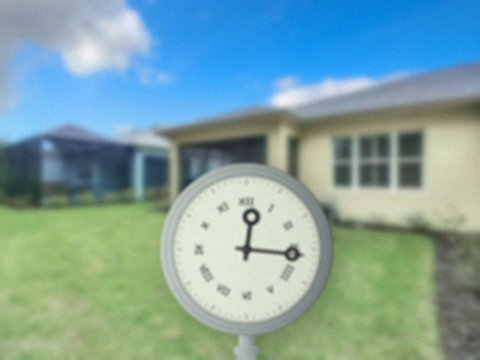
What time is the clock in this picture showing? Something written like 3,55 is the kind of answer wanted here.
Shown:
12,16
